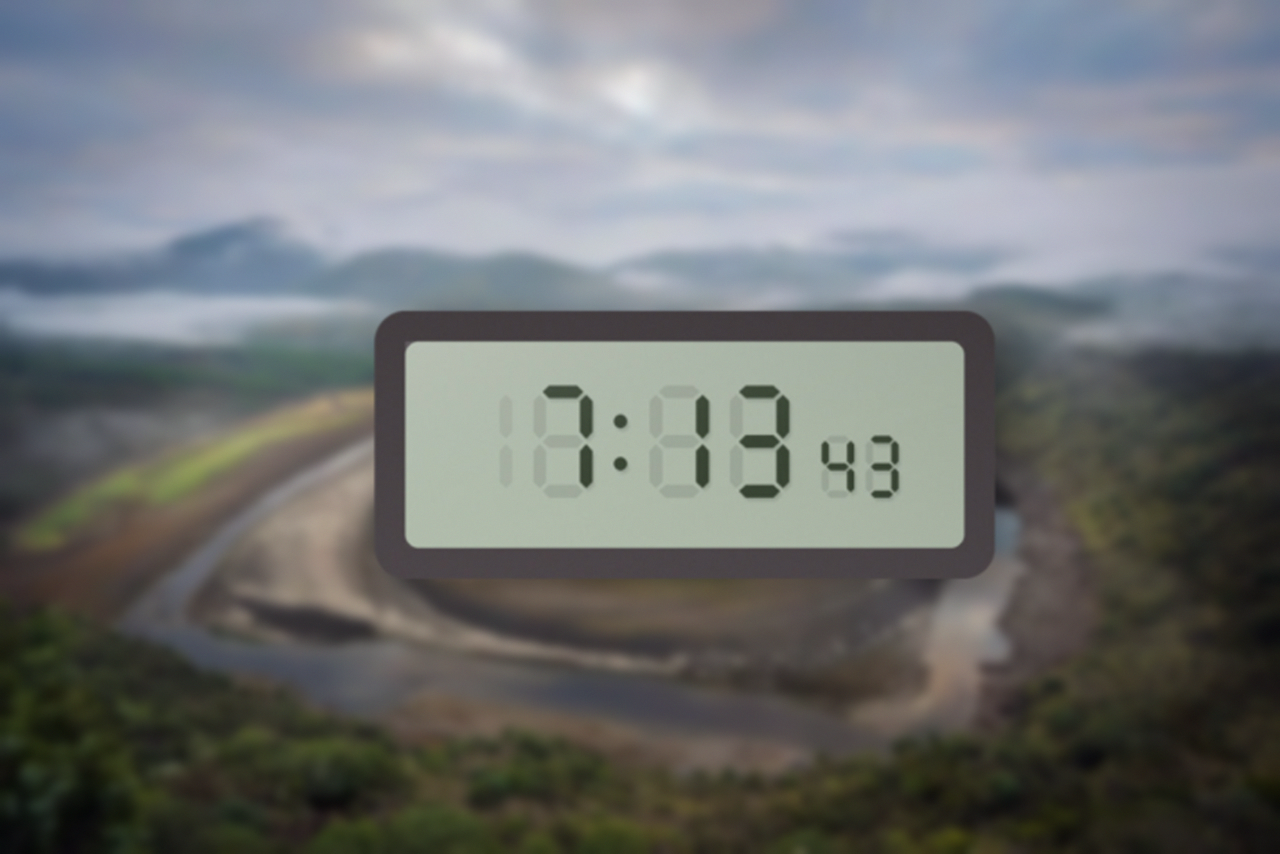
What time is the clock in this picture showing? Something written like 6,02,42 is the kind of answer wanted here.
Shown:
7,13,43
